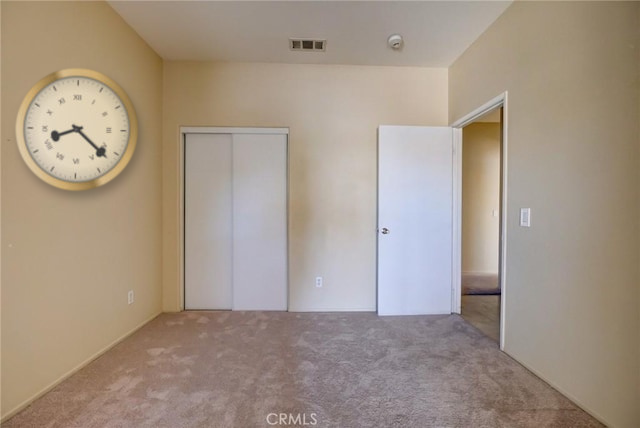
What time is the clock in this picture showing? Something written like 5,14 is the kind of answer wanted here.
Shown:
8,22
